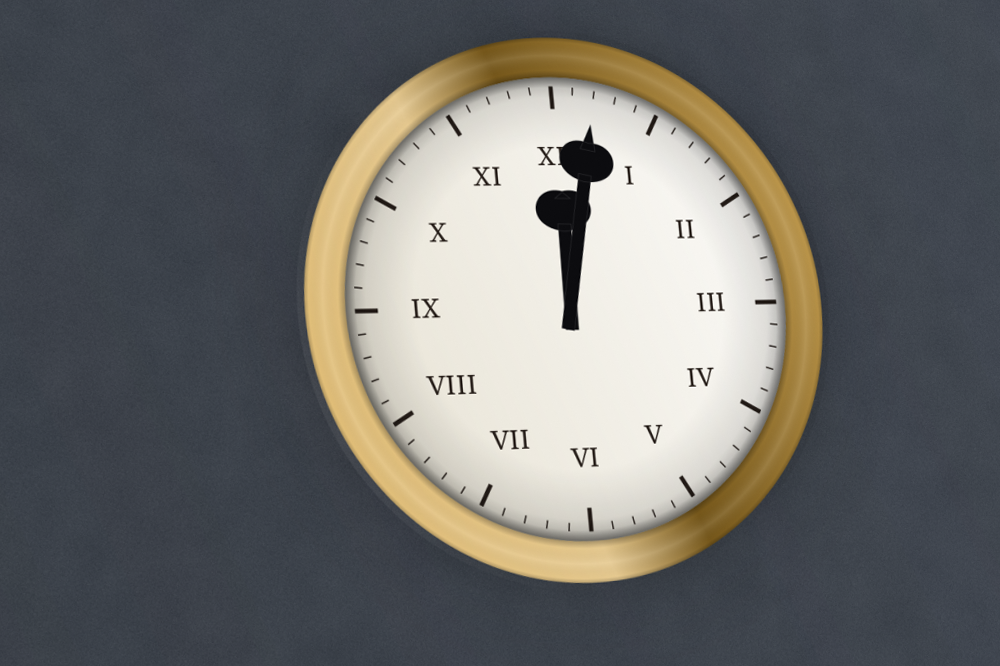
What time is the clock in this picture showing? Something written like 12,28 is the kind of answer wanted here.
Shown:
12,02
